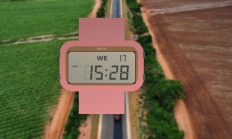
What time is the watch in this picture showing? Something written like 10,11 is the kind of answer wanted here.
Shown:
15,28
